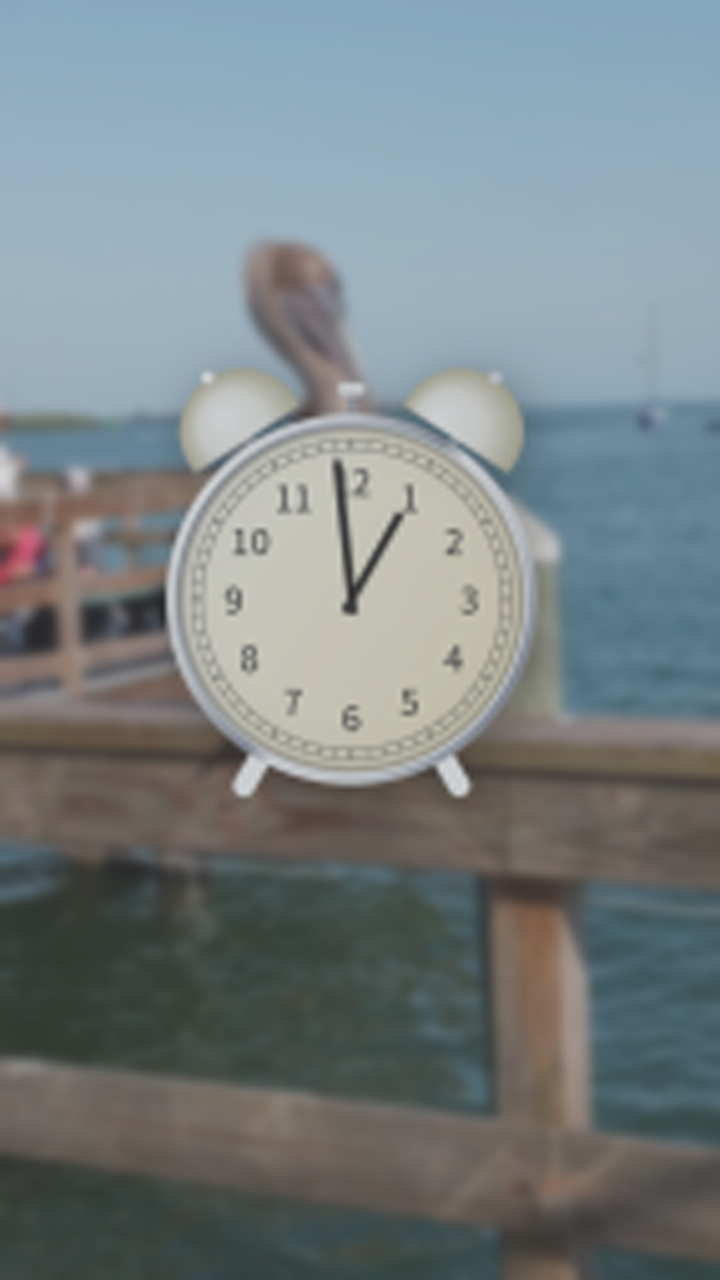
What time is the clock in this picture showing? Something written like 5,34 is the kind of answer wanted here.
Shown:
12,59
